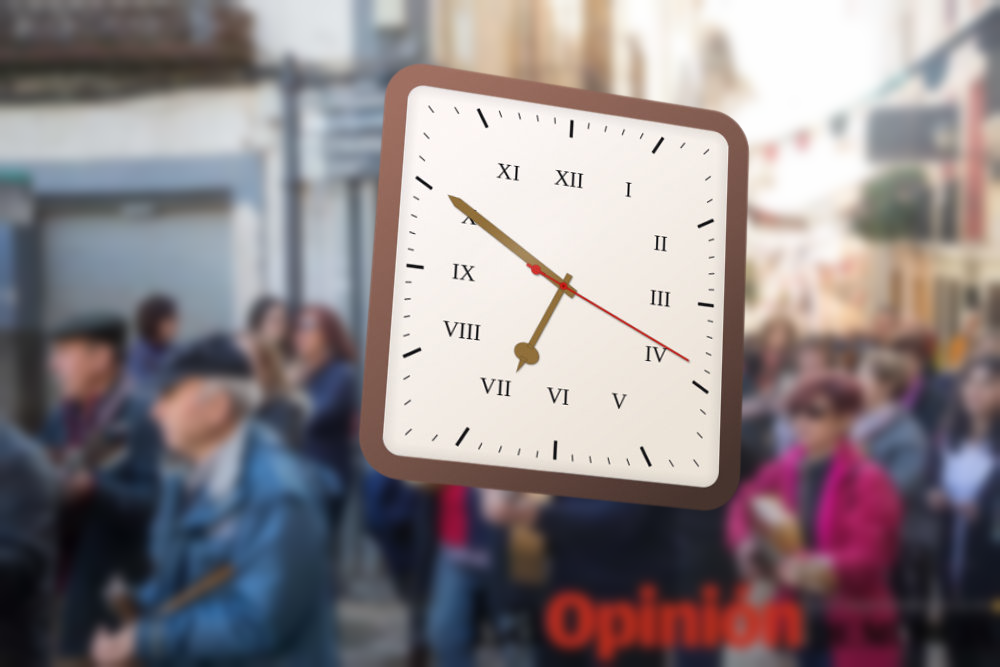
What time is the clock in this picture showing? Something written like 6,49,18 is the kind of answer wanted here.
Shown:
6,50,19
